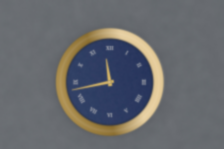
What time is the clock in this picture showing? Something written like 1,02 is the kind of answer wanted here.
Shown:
11,43
